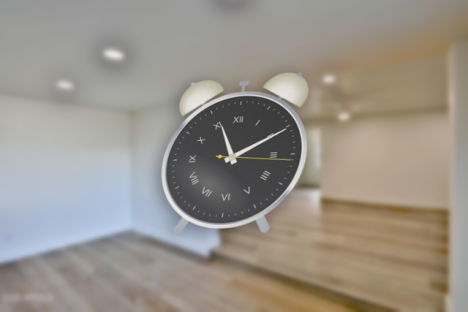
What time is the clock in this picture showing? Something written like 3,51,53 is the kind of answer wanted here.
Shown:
11,10,16
